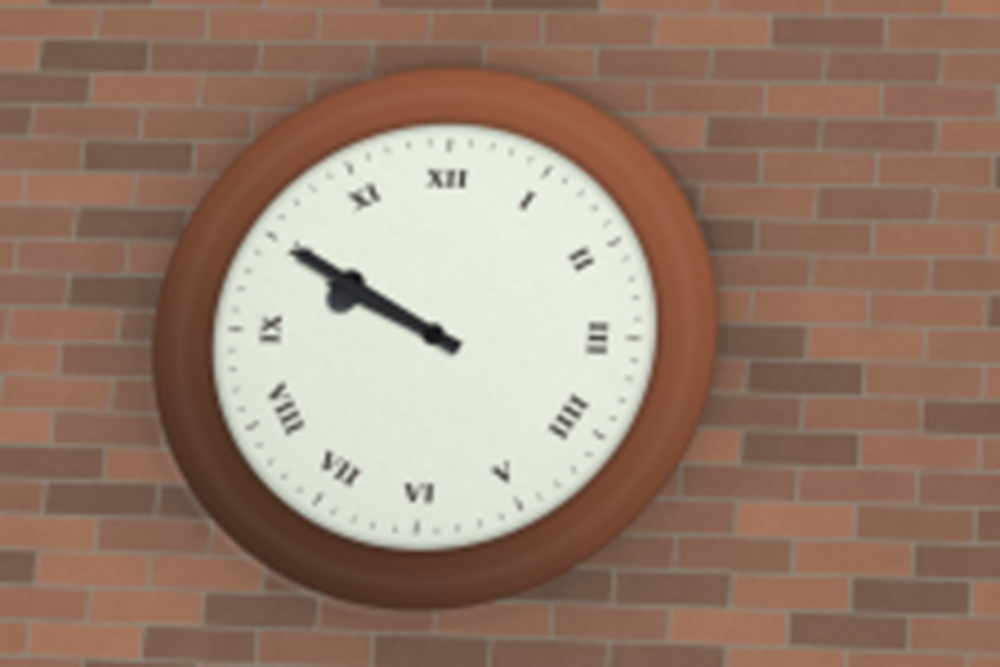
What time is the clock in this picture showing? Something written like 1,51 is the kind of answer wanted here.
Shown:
9,50
